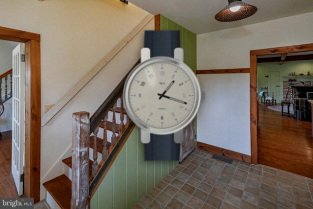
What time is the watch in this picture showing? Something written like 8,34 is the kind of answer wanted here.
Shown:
1,18
